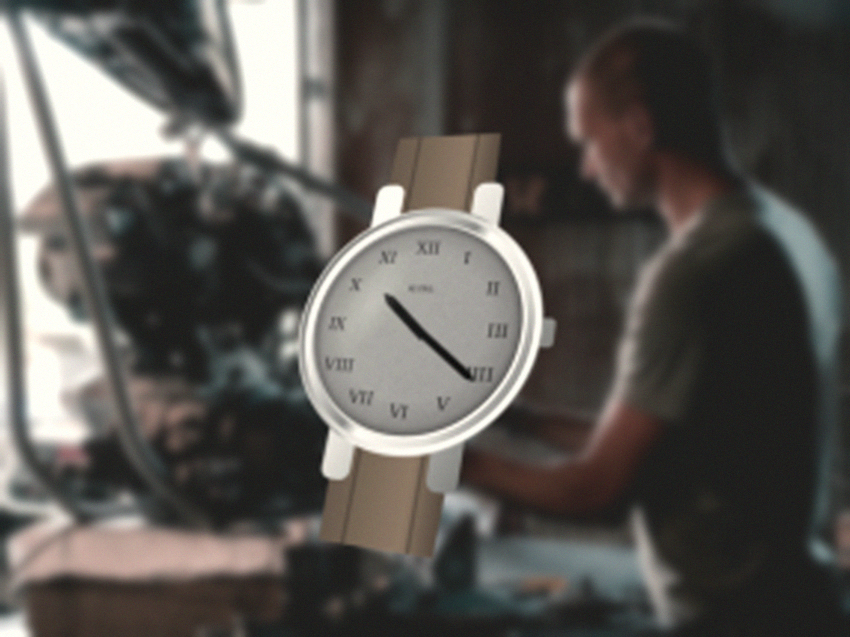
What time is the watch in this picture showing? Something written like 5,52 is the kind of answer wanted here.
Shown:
10,21
